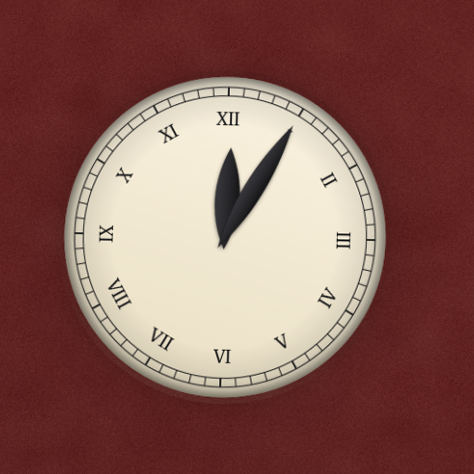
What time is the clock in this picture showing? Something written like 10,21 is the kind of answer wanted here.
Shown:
12,05
